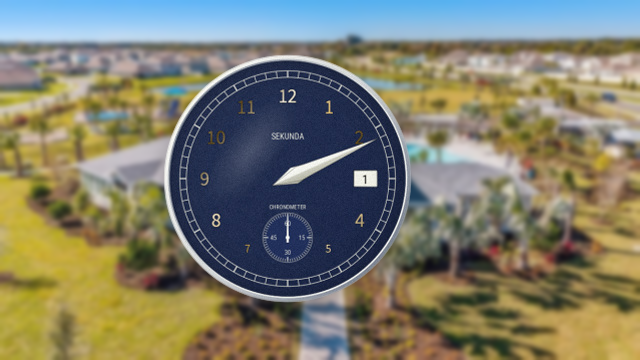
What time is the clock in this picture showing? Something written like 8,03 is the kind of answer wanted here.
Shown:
2,11
